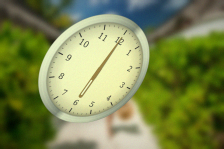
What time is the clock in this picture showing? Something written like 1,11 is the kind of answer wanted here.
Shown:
6,00
